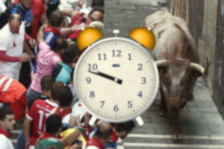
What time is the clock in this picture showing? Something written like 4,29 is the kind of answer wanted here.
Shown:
9,48
